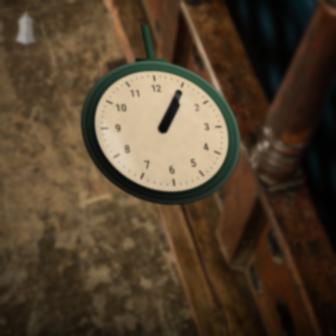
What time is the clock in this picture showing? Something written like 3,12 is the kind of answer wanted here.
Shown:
1,05
